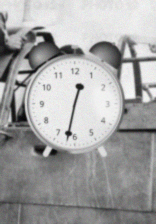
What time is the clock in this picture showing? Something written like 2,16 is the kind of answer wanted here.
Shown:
12,32
